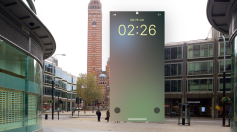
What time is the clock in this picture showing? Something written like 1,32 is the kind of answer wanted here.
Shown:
2,26
